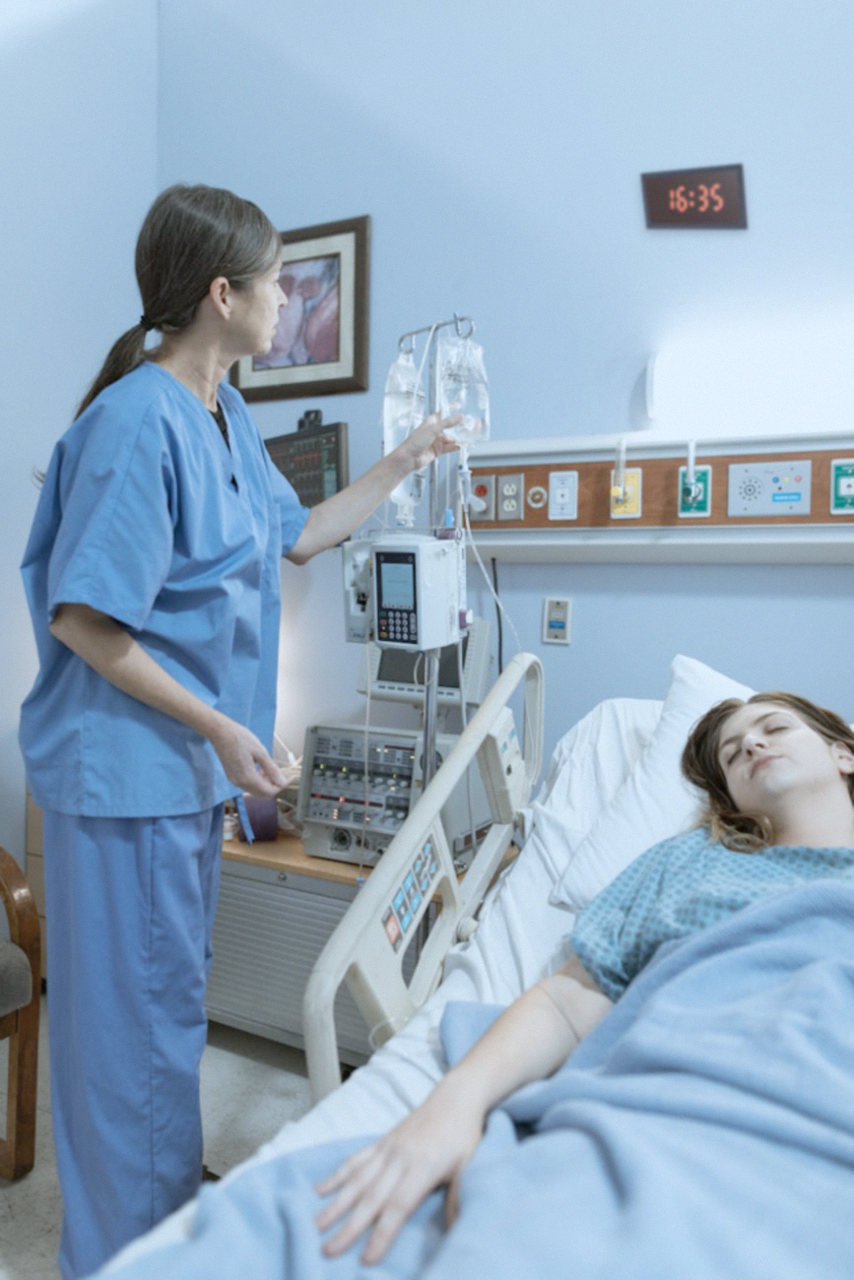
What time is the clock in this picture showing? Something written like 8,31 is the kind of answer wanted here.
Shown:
16,35
